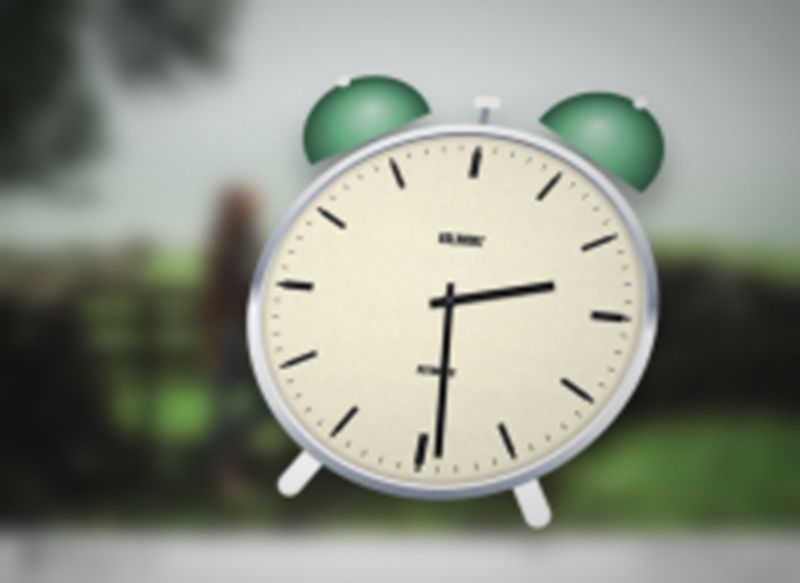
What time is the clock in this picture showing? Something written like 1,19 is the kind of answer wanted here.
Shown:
2,29
